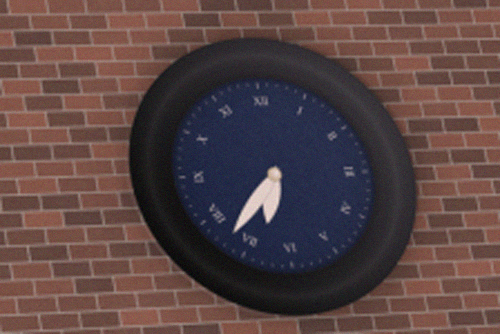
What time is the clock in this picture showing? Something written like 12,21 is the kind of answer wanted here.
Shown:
6,37
